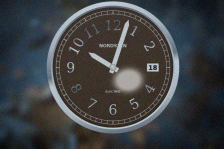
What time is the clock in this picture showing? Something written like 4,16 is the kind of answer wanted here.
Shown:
10,03
